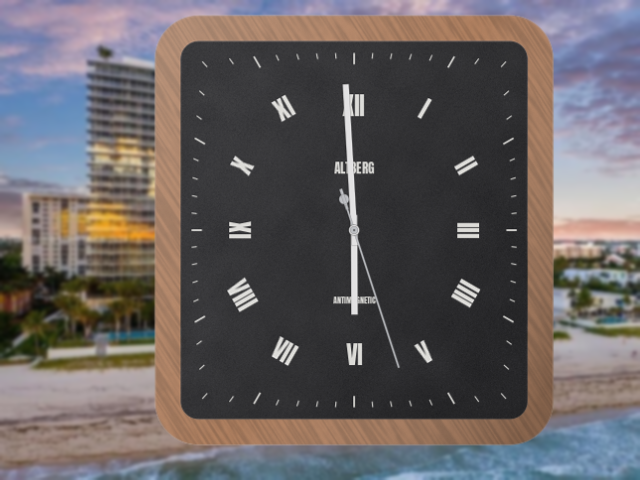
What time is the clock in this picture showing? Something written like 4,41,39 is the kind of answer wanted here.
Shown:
5,59,27
